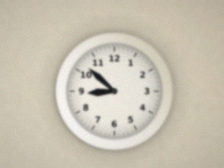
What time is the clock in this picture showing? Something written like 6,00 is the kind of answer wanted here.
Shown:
8,52
